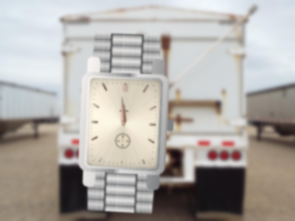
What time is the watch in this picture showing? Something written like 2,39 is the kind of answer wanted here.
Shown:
11,59
